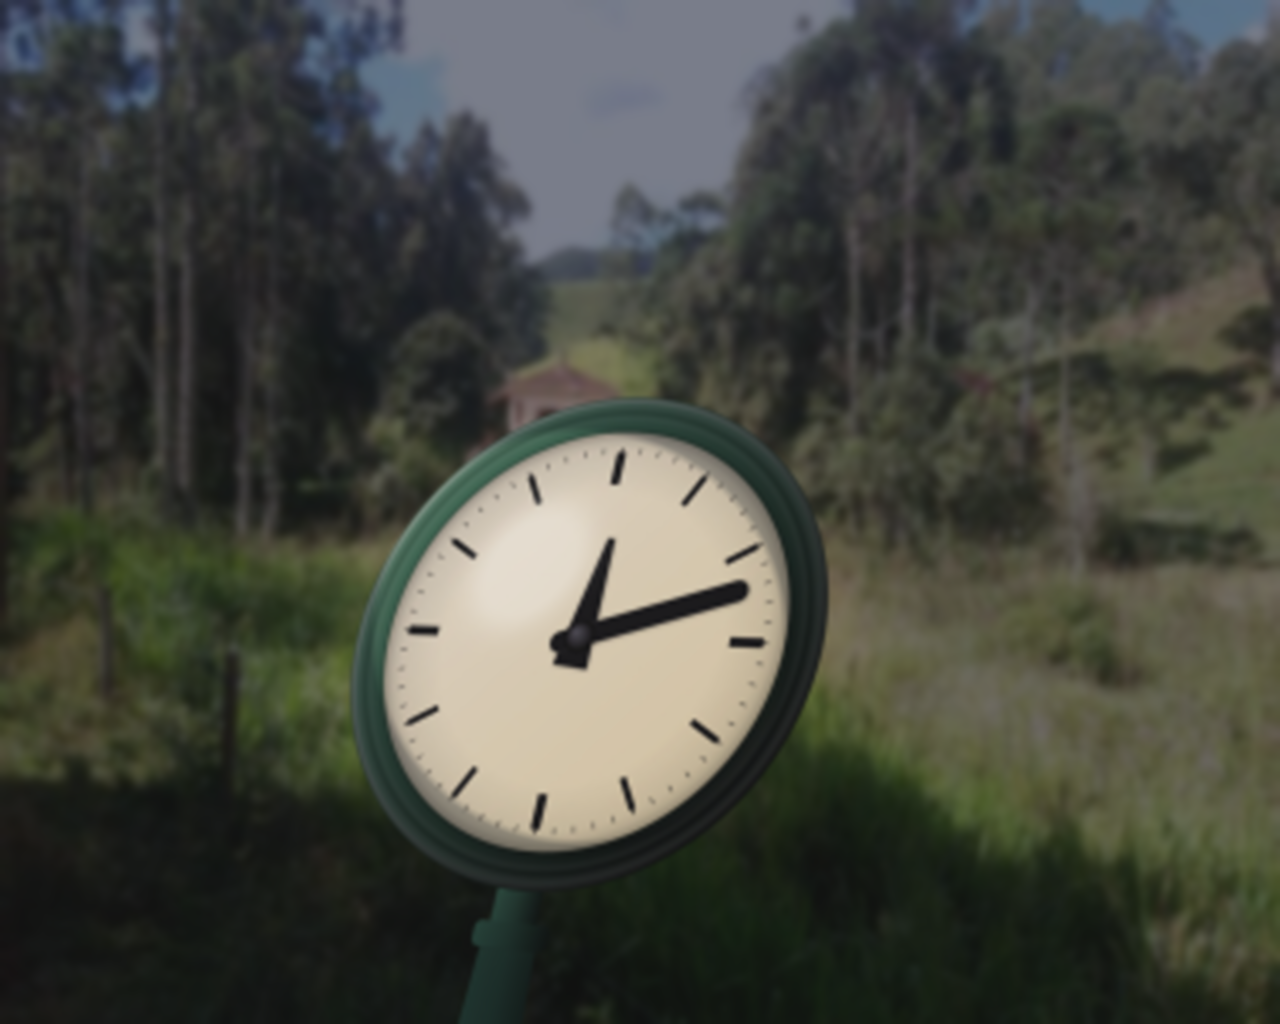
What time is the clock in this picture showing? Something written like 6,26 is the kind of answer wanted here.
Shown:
12,12
